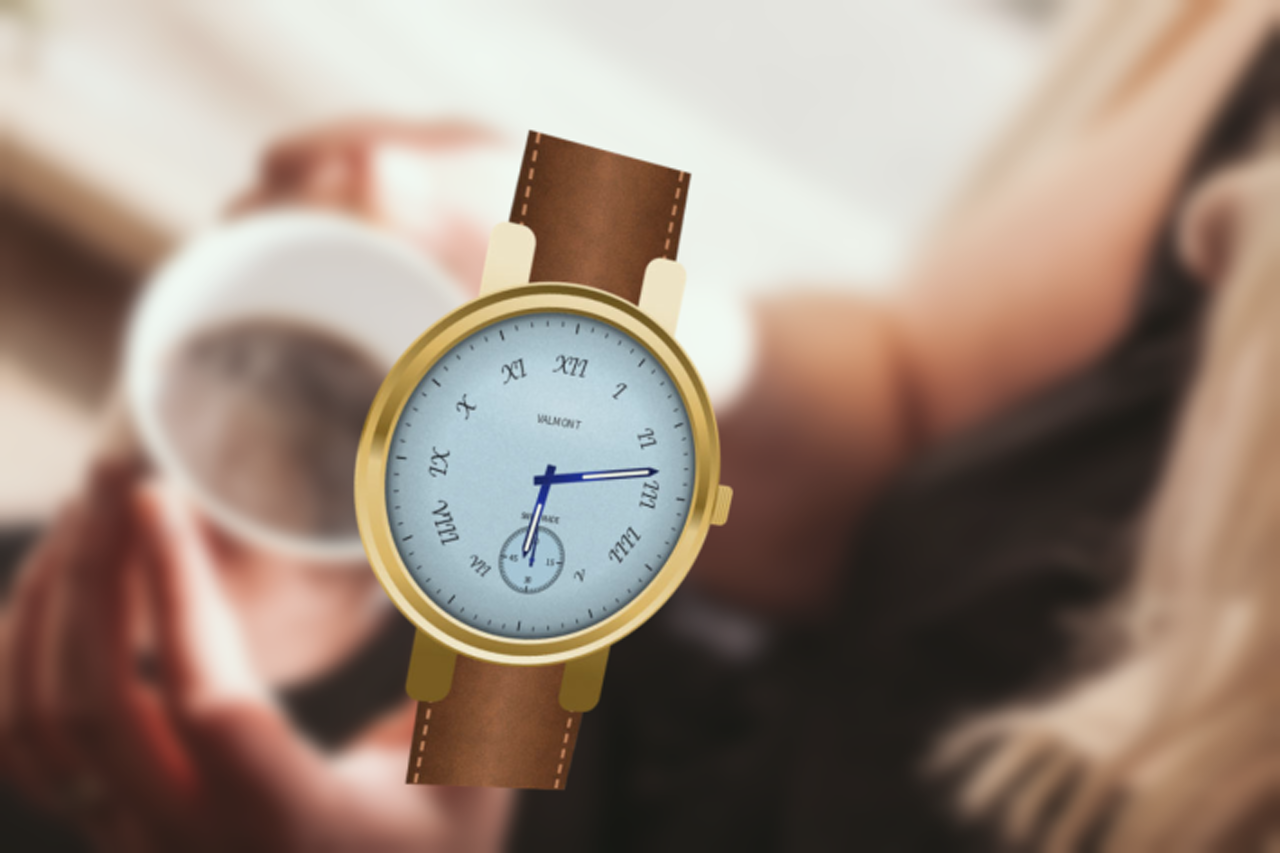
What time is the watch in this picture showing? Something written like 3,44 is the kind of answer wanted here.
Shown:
6,13
